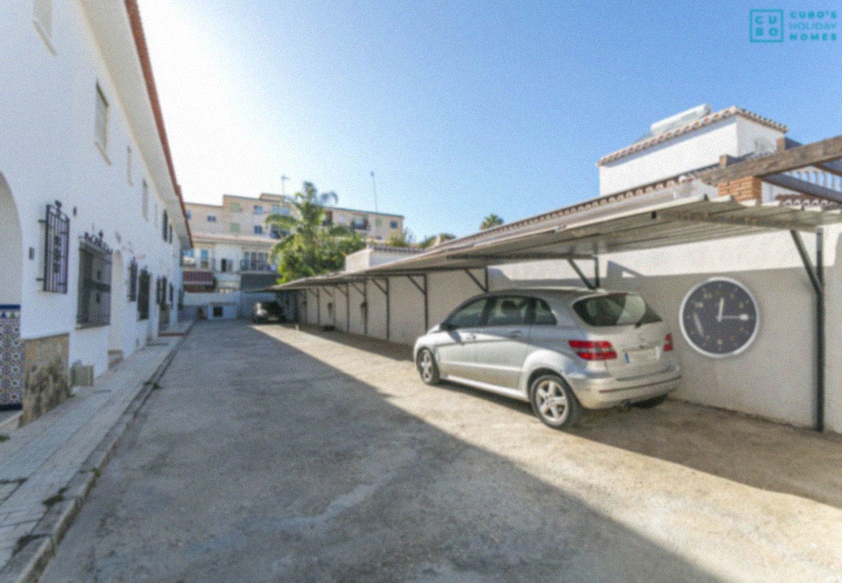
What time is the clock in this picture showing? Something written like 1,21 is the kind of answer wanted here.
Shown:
12,15
